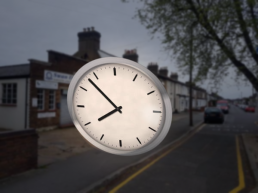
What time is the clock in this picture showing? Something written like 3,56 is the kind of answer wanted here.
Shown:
7,53
